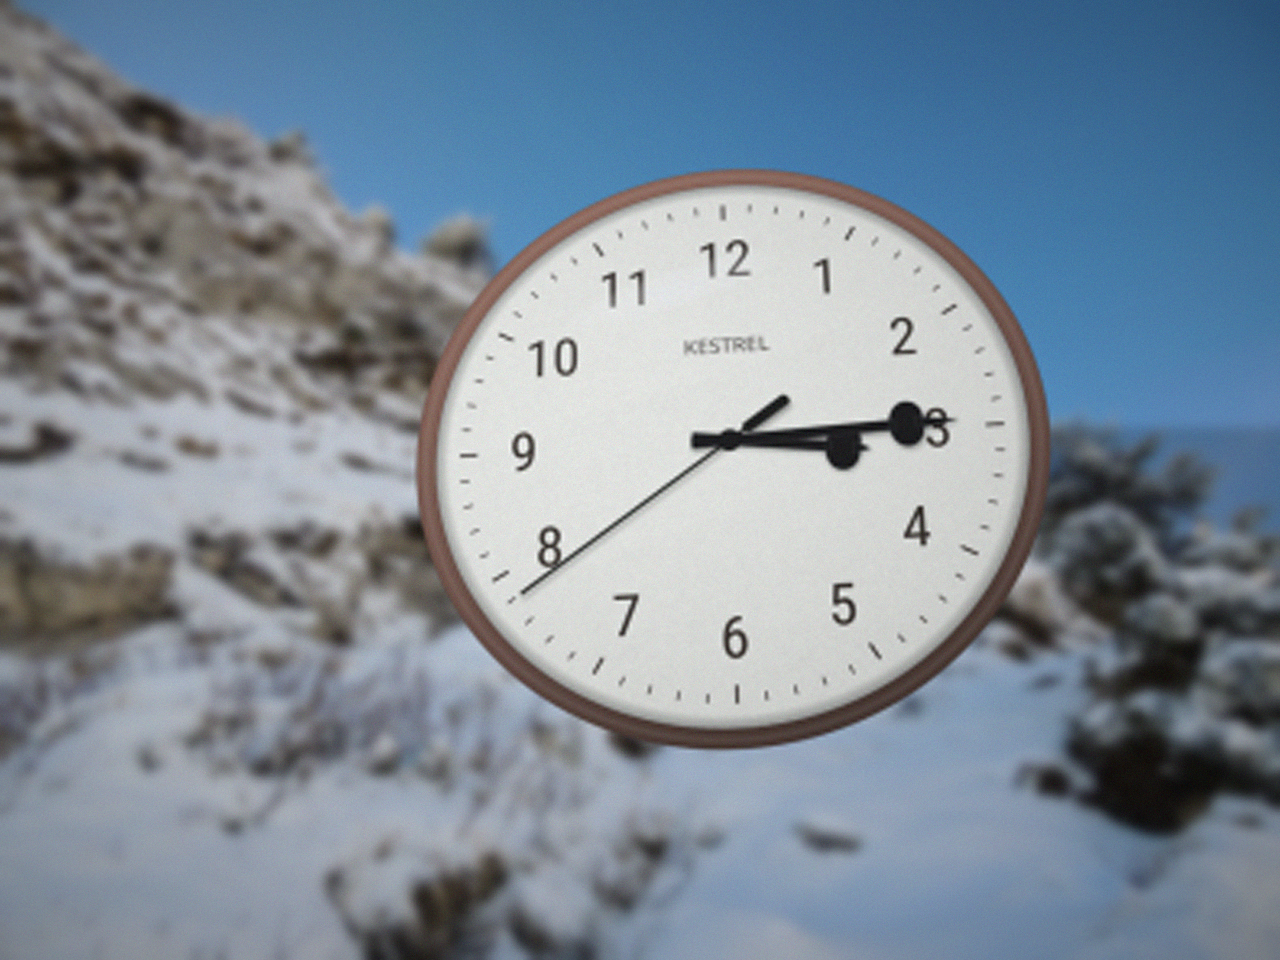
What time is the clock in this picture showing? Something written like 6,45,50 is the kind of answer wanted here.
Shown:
3,14,39
